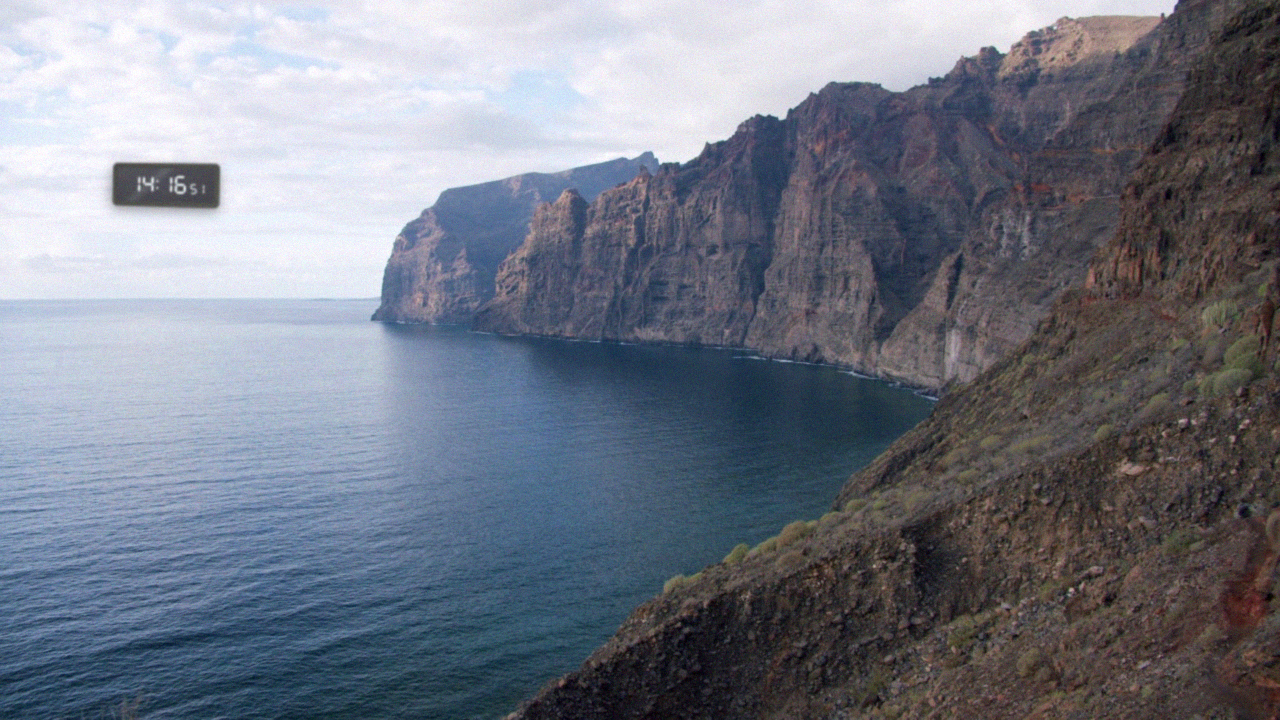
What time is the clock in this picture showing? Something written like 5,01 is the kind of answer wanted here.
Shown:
14,16
